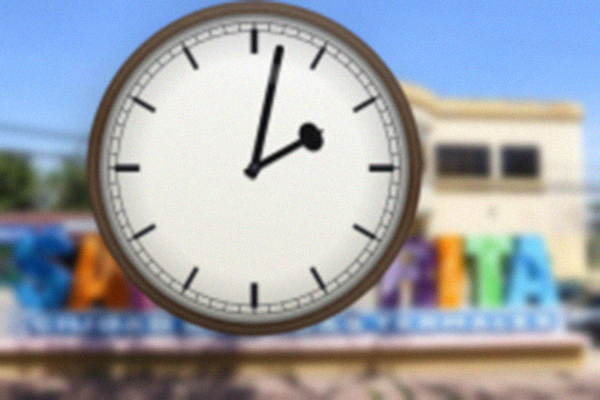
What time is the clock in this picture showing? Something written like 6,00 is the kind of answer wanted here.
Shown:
2,02
